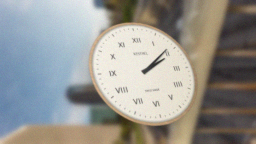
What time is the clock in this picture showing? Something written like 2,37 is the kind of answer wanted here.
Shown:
2,09
